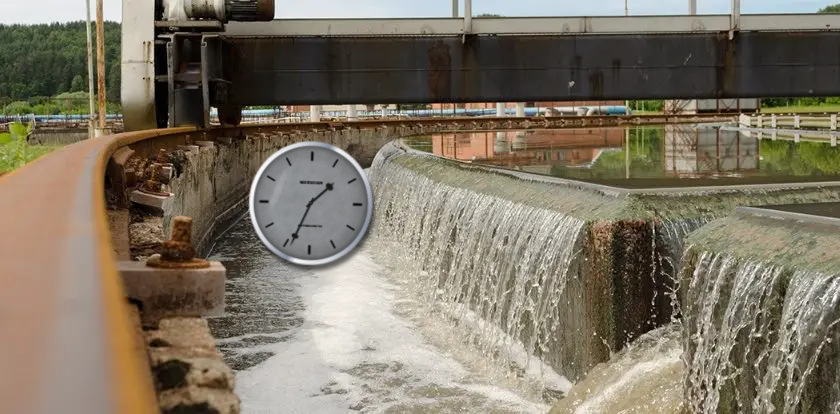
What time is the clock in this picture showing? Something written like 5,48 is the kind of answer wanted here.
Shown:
1,34
